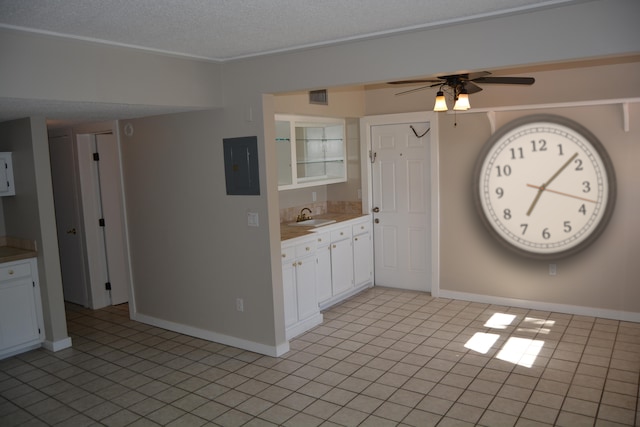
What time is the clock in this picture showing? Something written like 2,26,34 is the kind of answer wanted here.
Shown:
7,08,18
